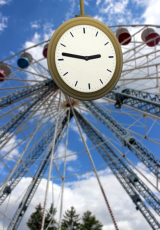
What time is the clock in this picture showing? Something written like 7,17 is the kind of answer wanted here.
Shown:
2,47
